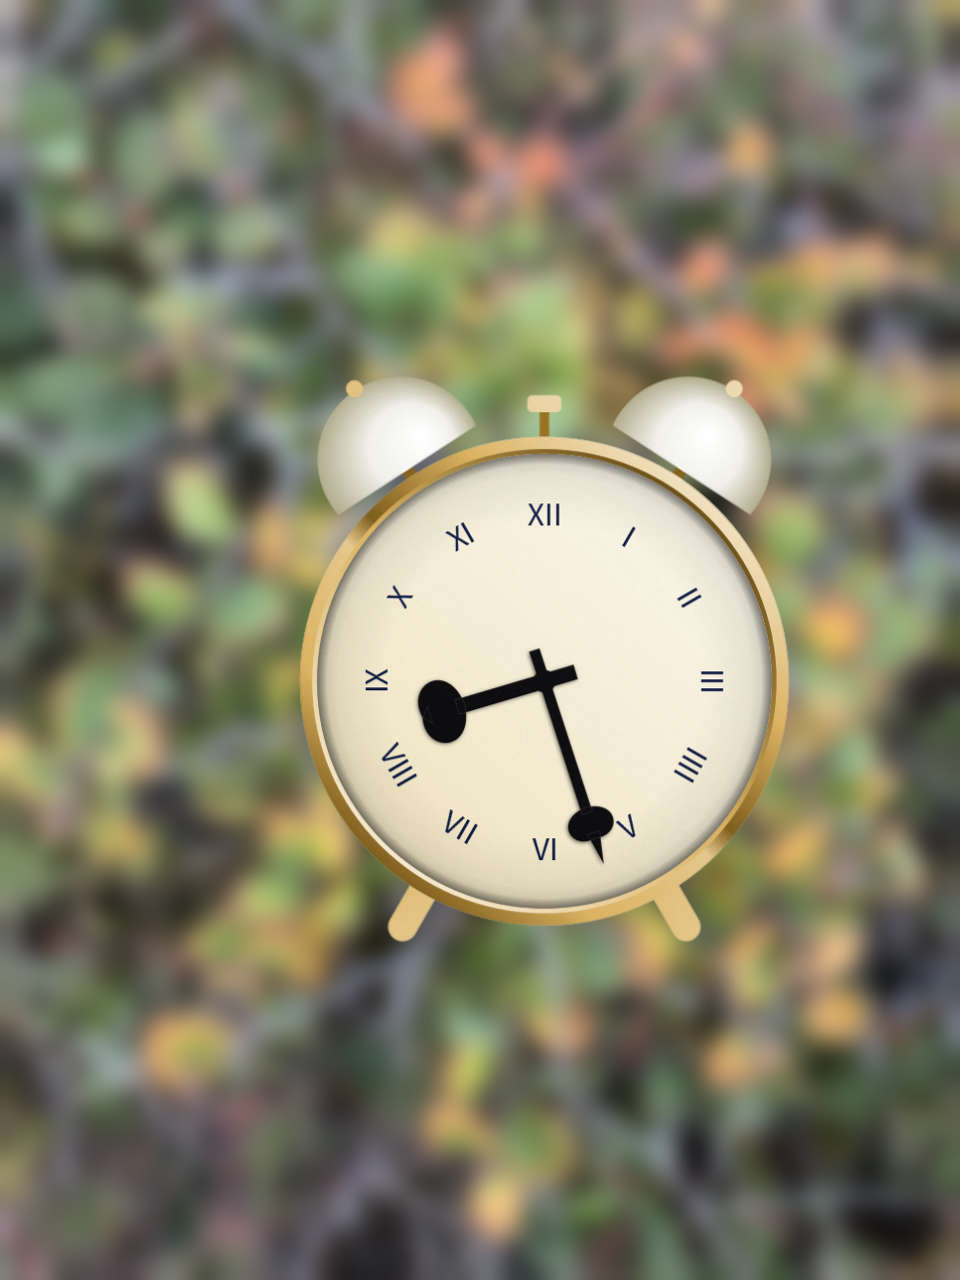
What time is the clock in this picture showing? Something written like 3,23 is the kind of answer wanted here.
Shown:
8,27
